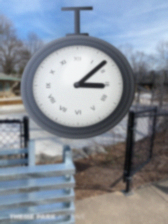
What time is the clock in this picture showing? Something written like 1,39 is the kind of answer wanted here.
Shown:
3,08
